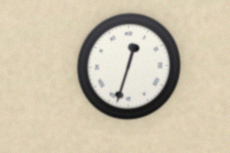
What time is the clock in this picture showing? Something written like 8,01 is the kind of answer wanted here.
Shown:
12,33
